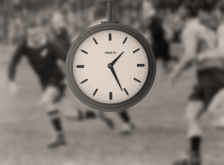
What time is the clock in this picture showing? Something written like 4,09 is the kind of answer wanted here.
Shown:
1,26
